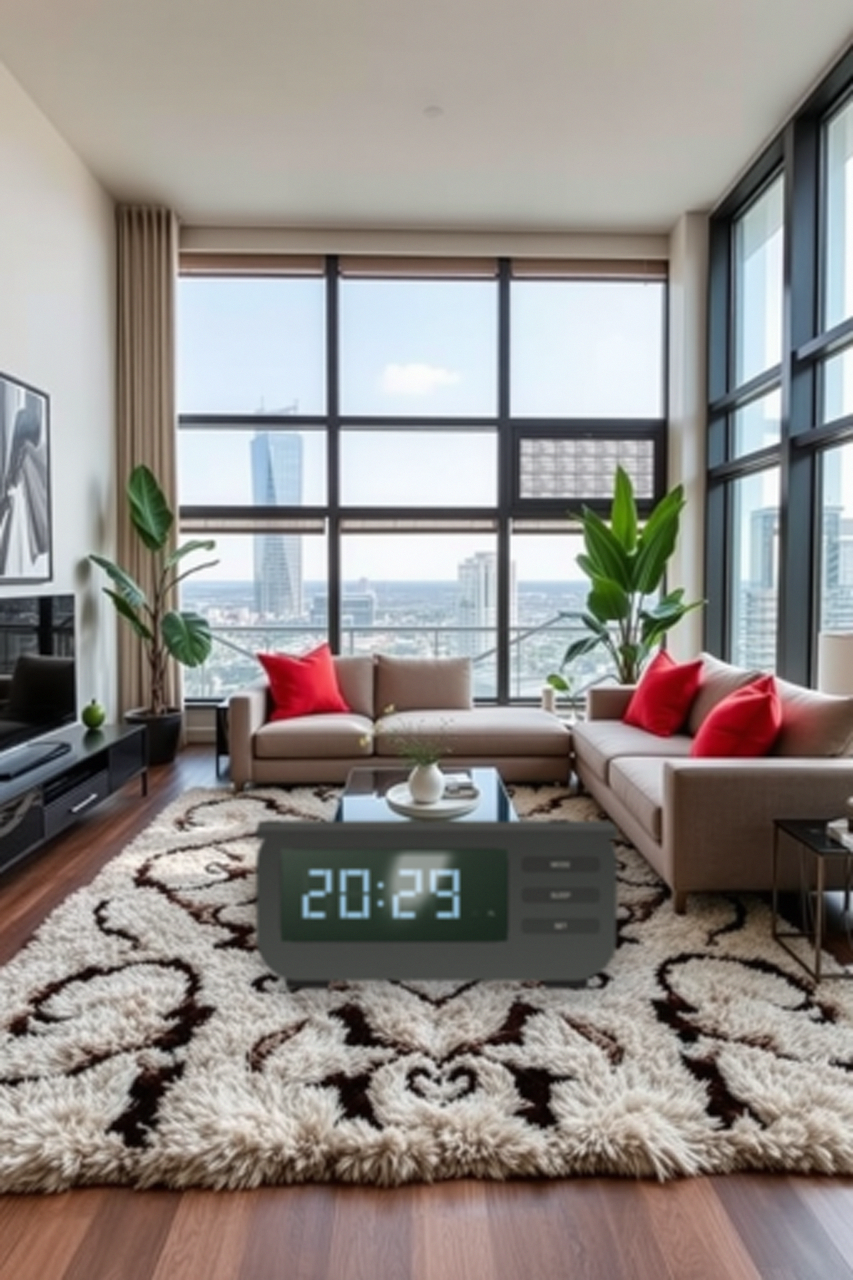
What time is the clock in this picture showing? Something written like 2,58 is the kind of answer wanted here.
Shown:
20,29
